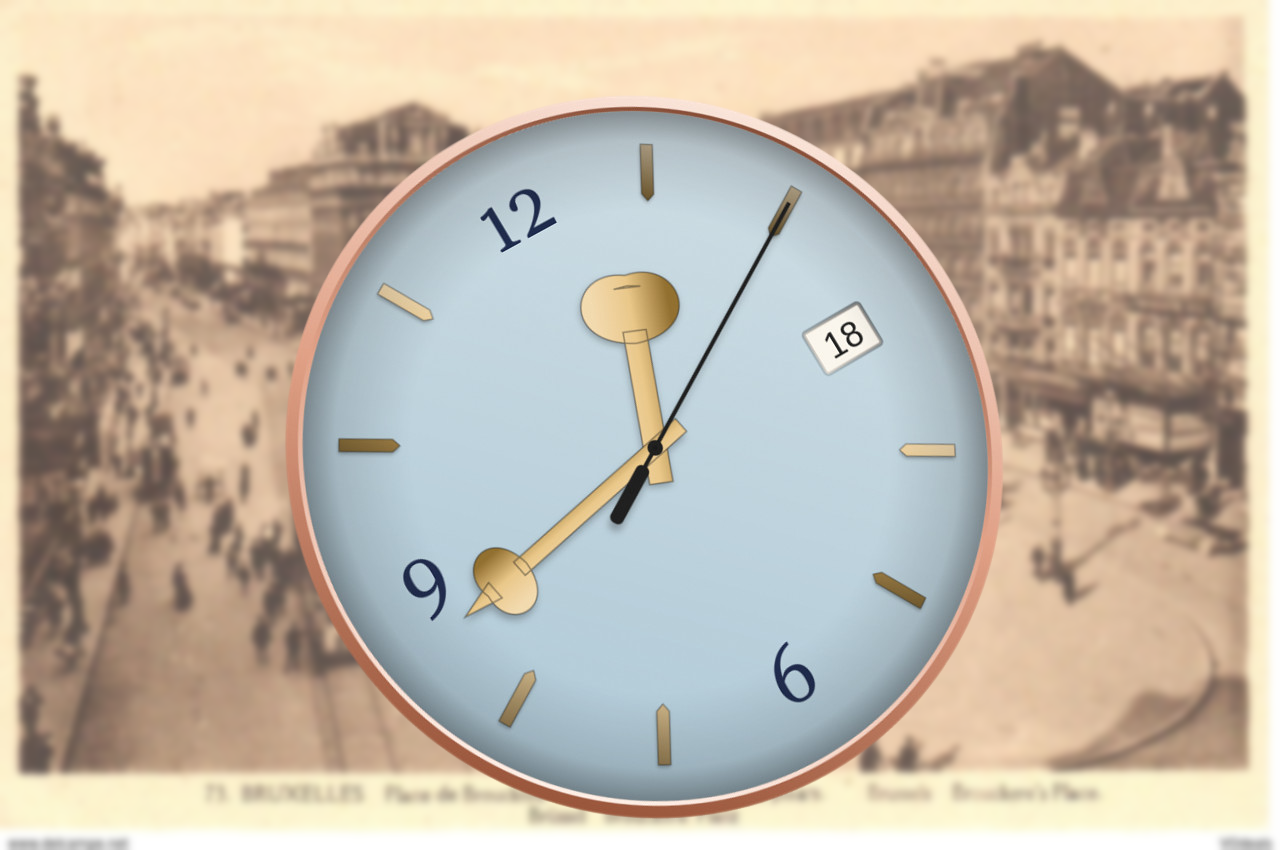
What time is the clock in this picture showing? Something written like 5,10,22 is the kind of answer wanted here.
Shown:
12,43,10
